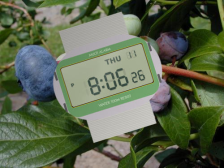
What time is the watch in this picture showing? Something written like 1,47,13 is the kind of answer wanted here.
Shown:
8,06,26
